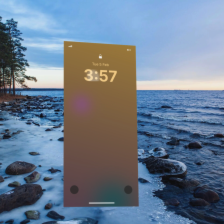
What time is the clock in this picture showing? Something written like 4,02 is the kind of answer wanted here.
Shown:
3,57
